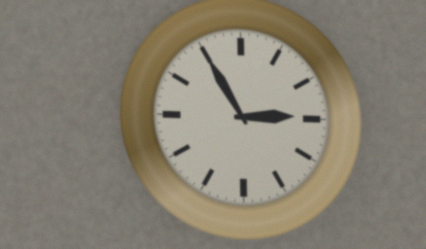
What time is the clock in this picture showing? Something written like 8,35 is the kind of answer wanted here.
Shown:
2,55
